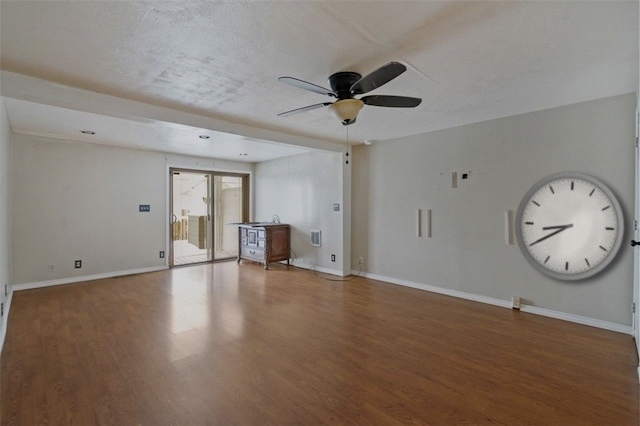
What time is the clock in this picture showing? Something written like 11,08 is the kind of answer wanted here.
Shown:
8,40
